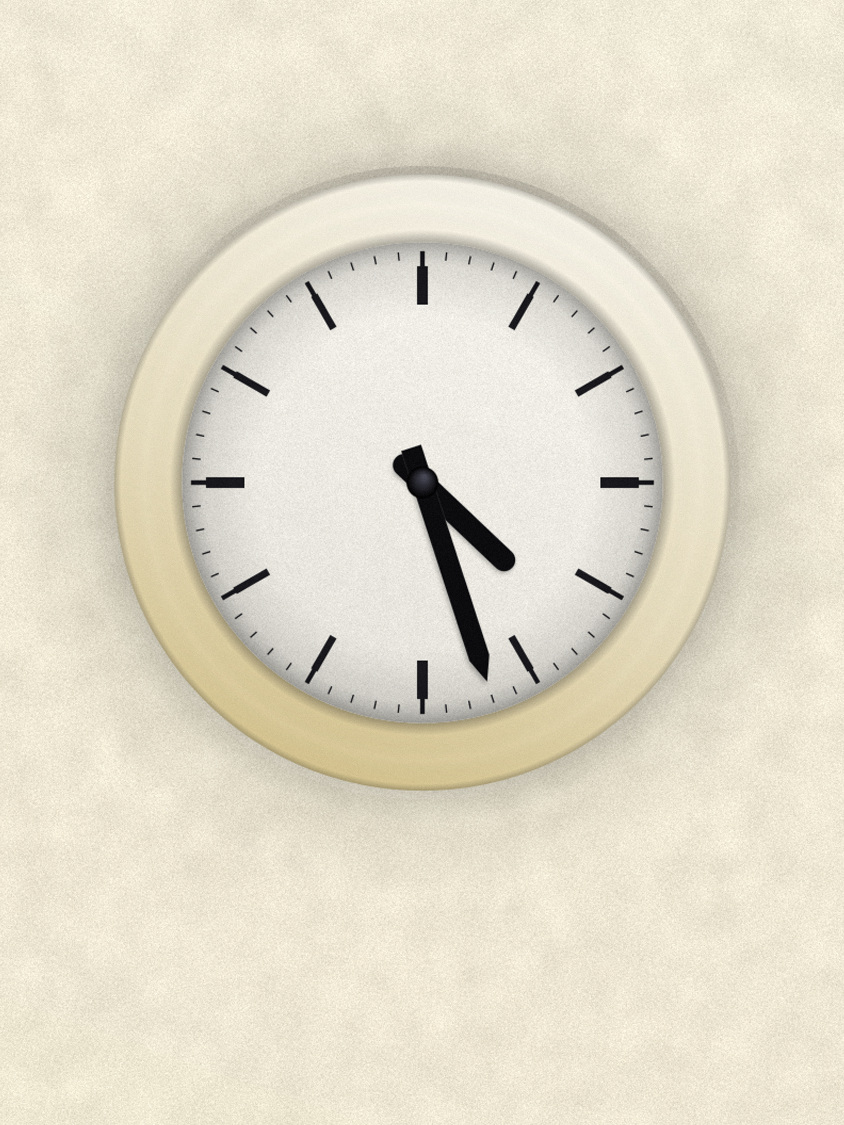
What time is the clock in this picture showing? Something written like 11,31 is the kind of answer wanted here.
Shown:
4,27
